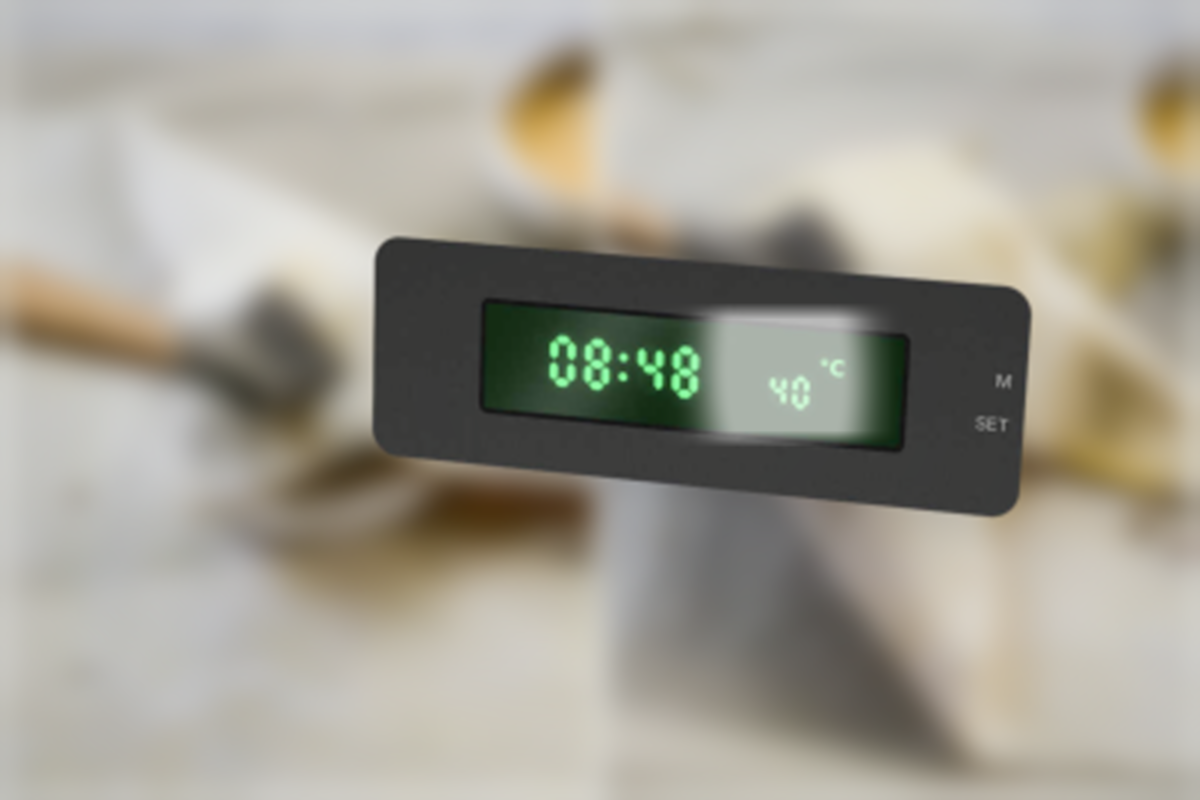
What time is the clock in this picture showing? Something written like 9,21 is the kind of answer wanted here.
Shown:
8,48
